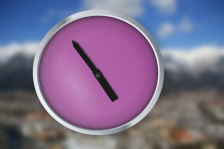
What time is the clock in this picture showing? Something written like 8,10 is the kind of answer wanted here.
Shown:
4,54
